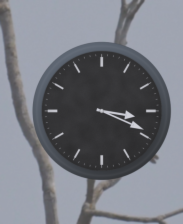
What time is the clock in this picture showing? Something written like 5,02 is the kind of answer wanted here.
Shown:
3,19
